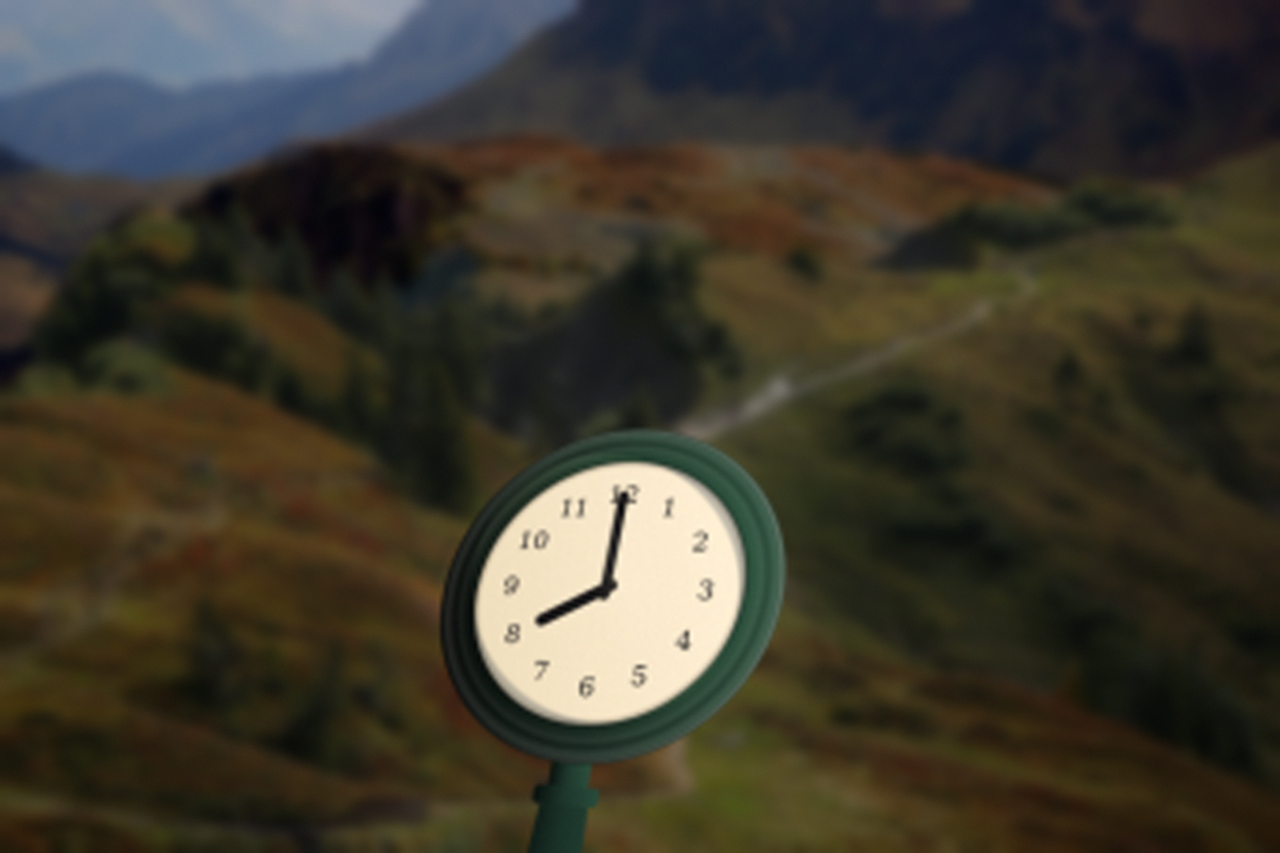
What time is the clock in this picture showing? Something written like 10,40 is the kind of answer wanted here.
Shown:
8,00
